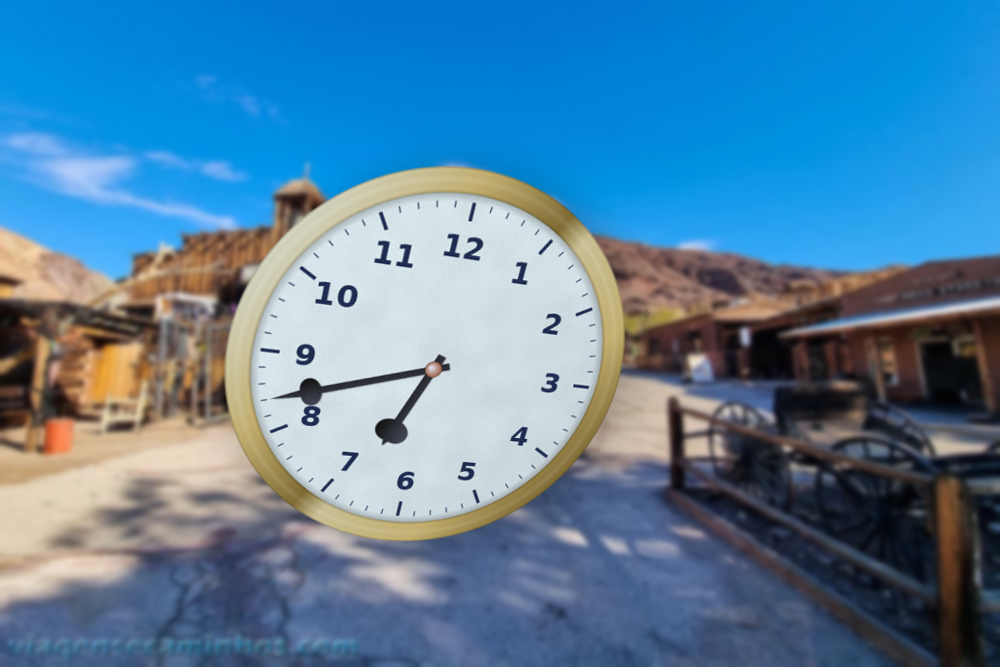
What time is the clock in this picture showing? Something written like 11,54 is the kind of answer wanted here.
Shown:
6,42
